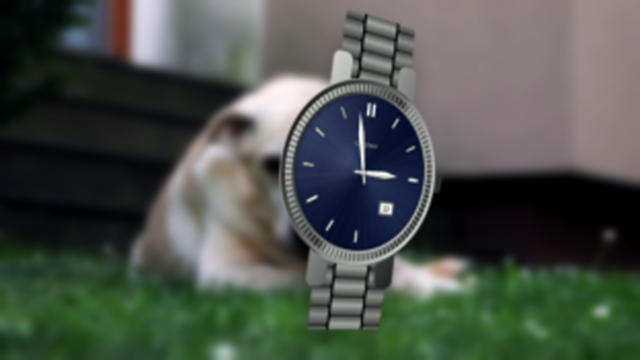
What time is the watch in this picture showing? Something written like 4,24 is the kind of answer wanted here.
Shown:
2,58
